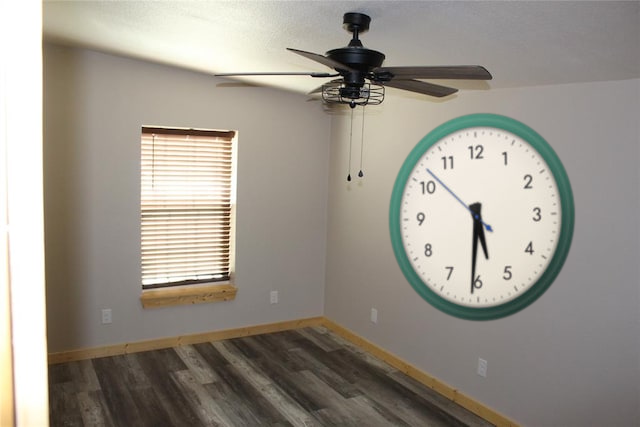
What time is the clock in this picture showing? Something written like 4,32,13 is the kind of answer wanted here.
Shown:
5,30,52
